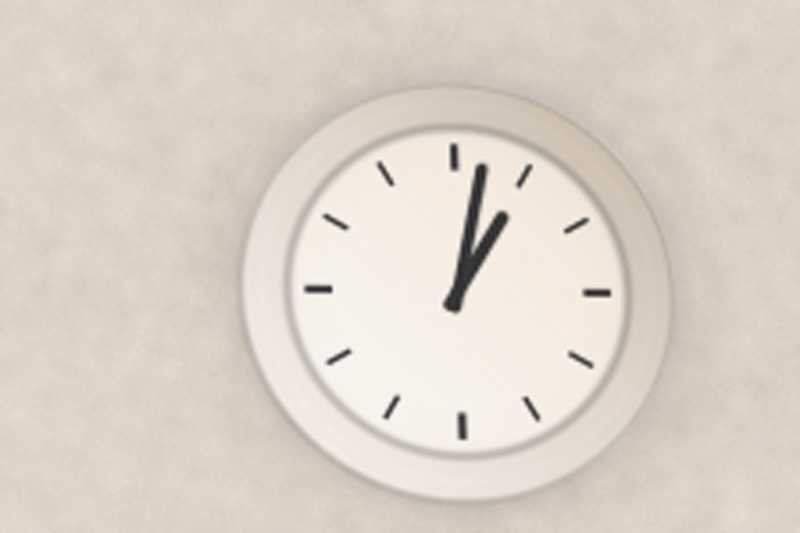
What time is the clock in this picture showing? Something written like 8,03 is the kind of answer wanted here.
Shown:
1,02
